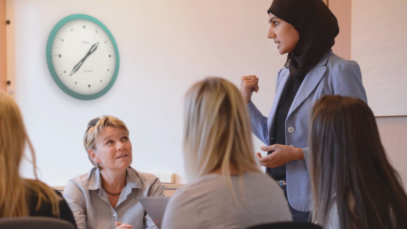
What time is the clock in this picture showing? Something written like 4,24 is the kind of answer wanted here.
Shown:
1,38
